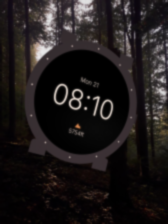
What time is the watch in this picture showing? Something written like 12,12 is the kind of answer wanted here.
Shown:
8,10
